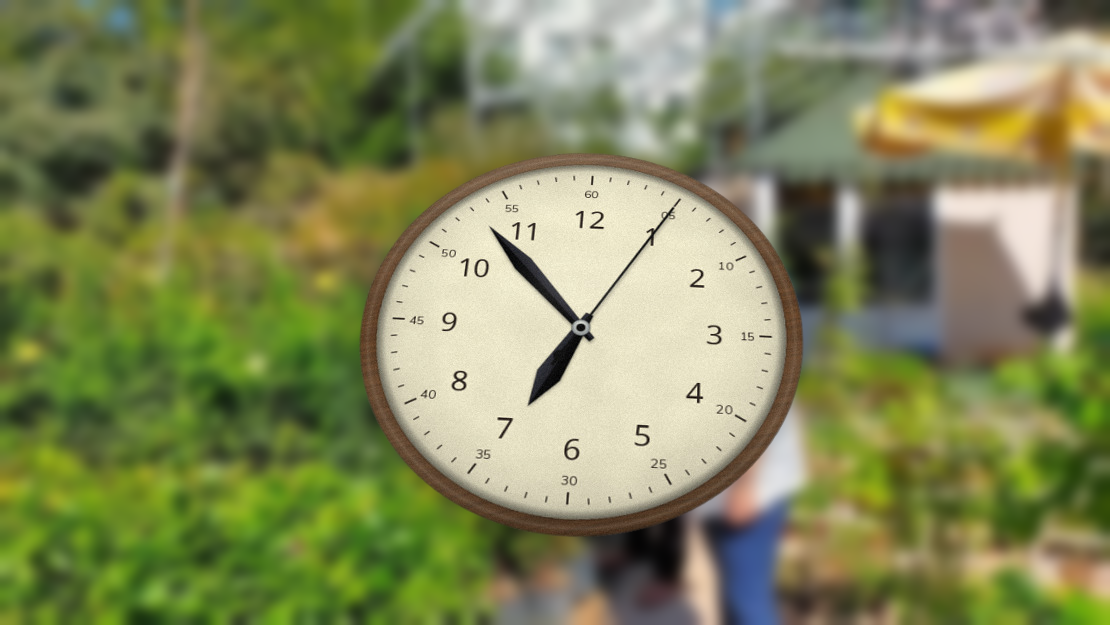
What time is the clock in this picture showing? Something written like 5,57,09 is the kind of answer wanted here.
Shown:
6,53,05
